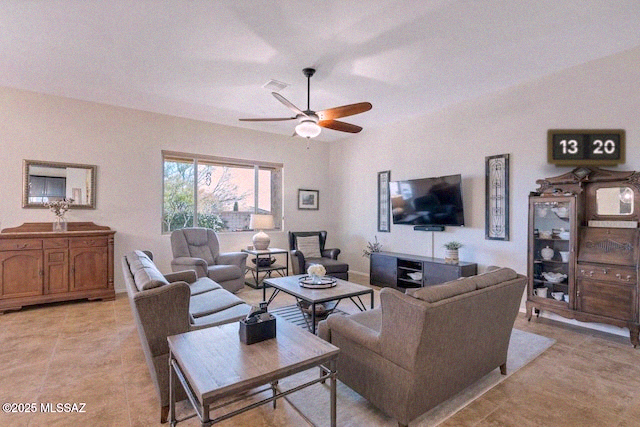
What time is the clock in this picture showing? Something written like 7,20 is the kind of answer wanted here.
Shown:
13,20
